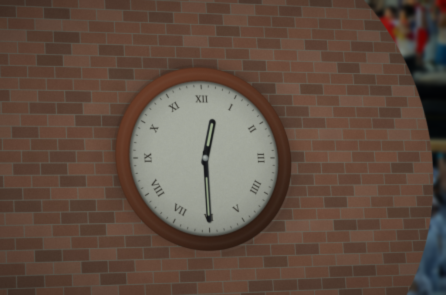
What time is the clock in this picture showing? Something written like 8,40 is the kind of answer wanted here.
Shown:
12,30
